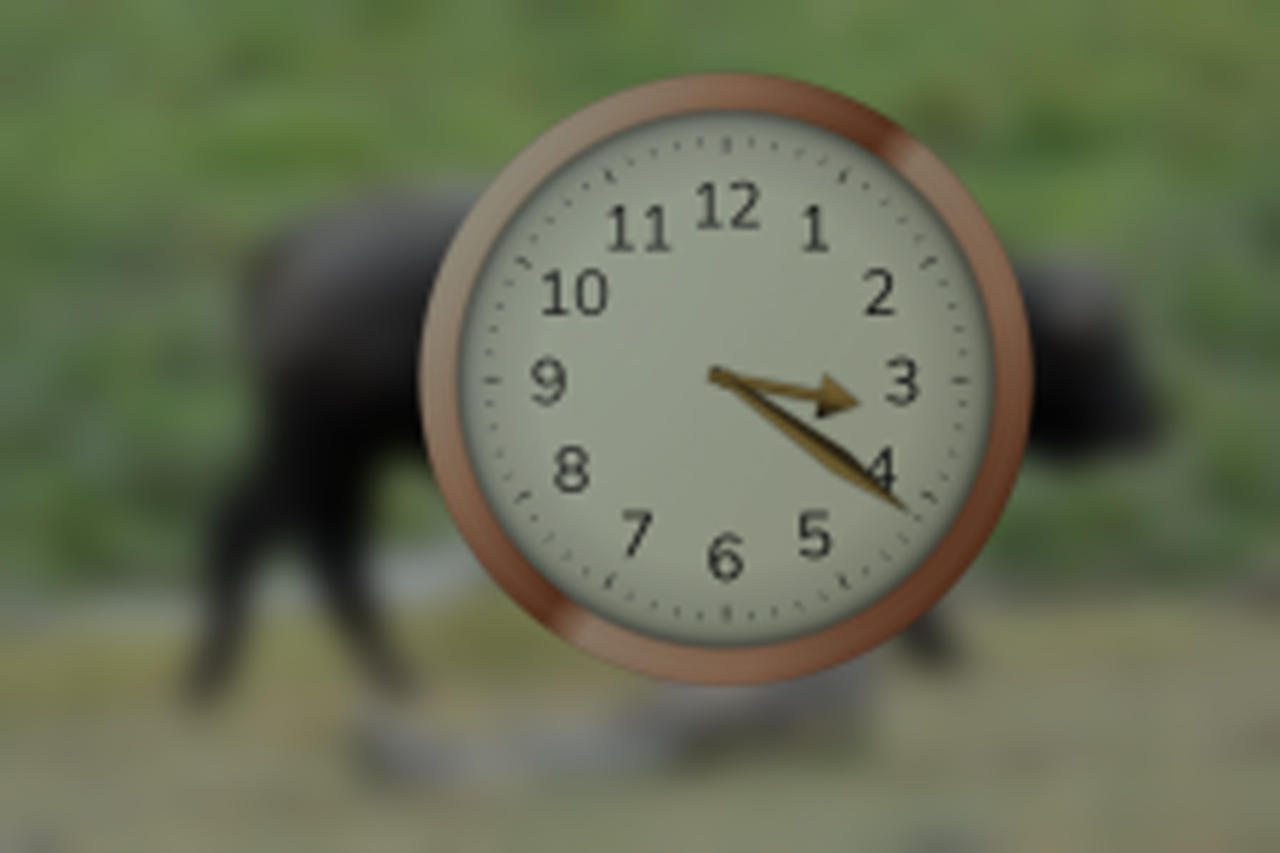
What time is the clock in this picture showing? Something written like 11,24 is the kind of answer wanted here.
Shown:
3,21
